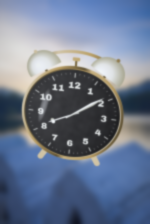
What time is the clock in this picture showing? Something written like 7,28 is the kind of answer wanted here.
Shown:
8,09
